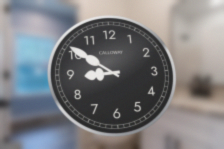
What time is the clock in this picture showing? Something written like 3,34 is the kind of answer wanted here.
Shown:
8,51
